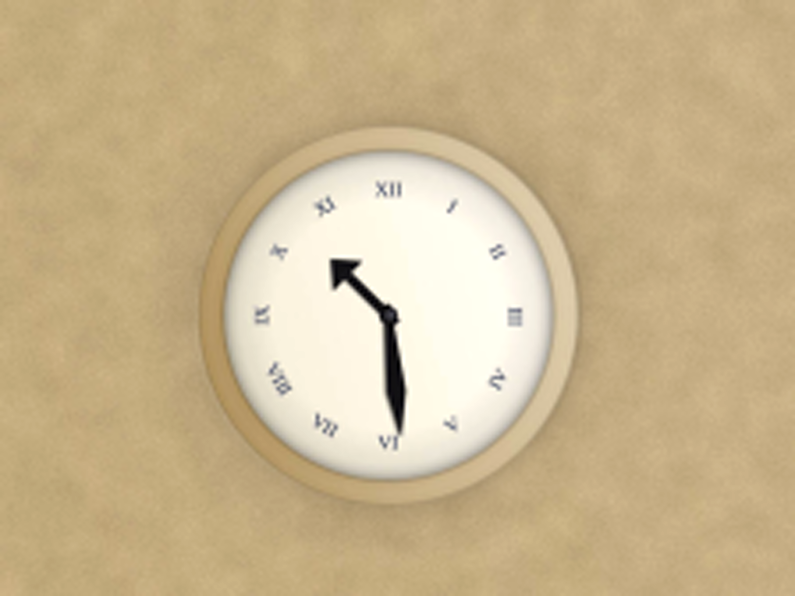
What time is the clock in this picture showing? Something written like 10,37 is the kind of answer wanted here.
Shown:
10,29
